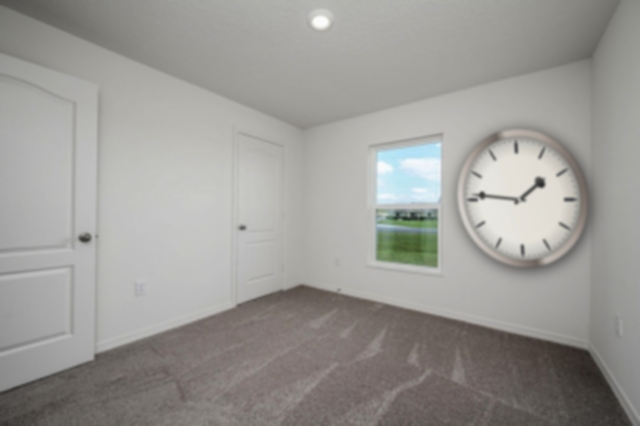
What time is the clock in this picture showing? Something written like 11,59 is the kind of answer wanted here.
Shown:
1,46
